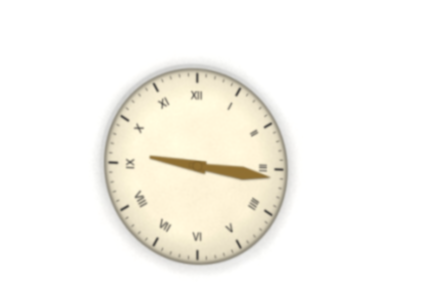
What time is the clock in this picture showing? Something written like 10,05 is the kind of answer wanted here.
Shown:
9,16
